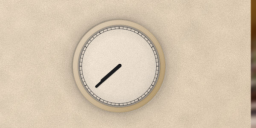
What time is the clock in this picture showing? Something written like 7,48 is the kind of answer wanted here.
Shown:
7,38
